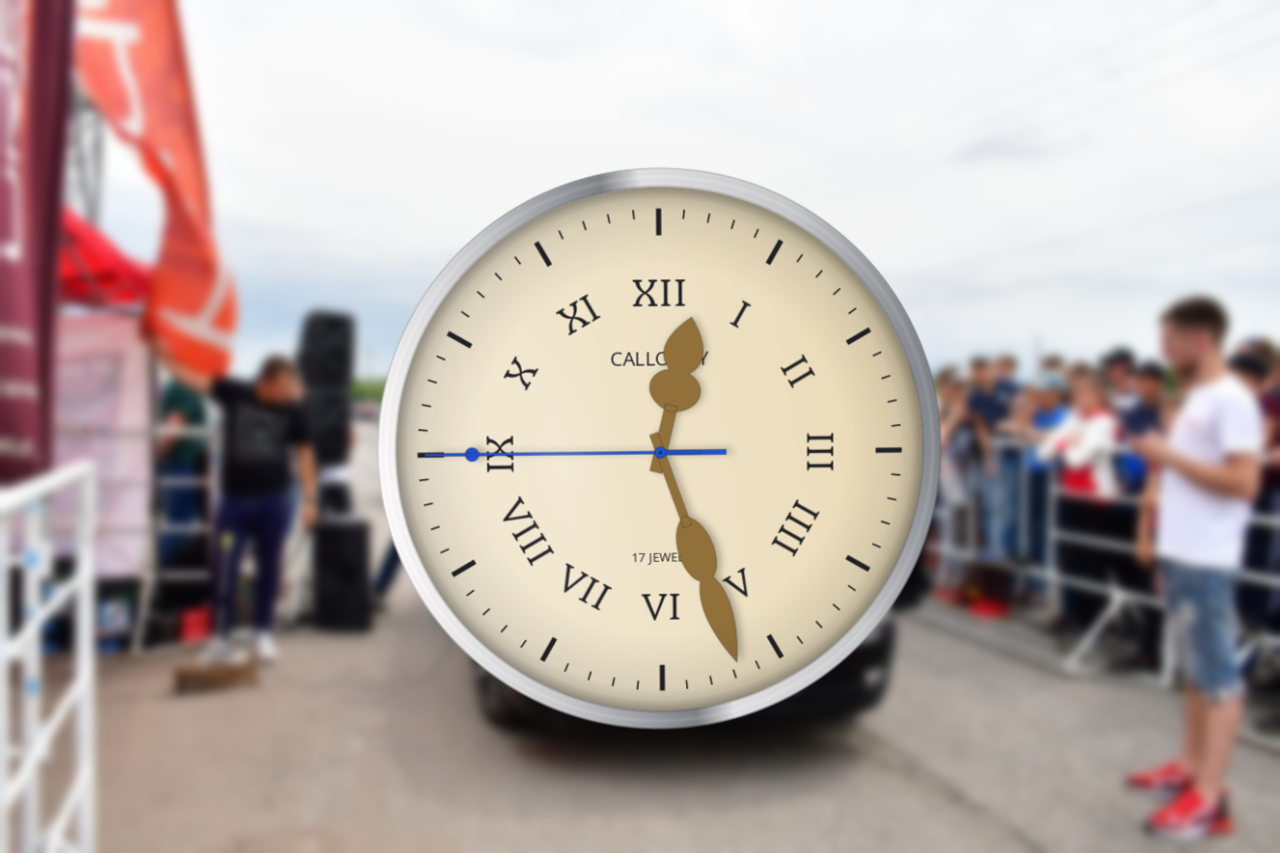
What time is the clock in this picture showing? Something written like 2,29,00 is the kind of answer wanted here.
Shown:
12,26,45
